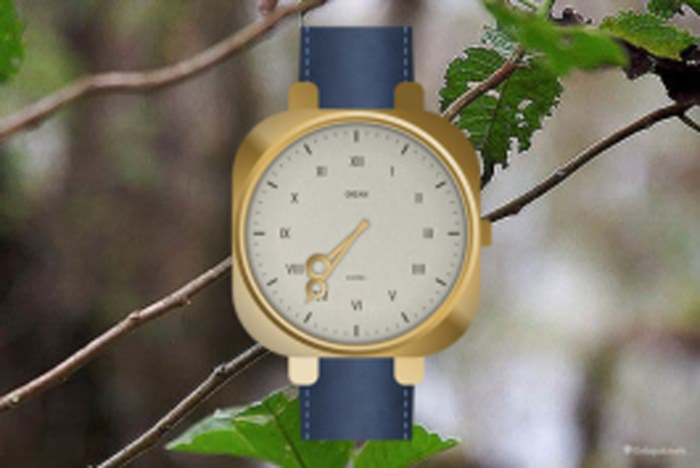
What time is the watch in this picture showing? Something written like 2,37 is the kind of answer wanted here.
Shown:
7,36
